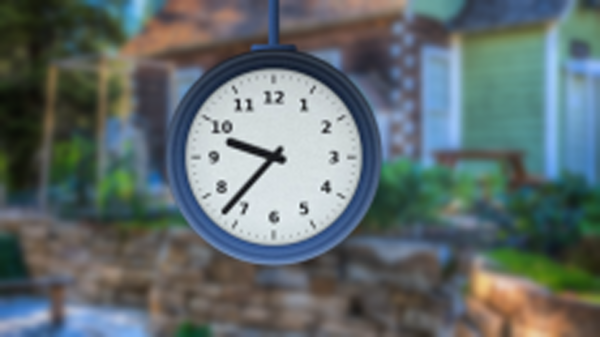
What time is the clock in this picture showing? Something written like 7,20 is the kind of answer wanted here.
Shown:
9,37
